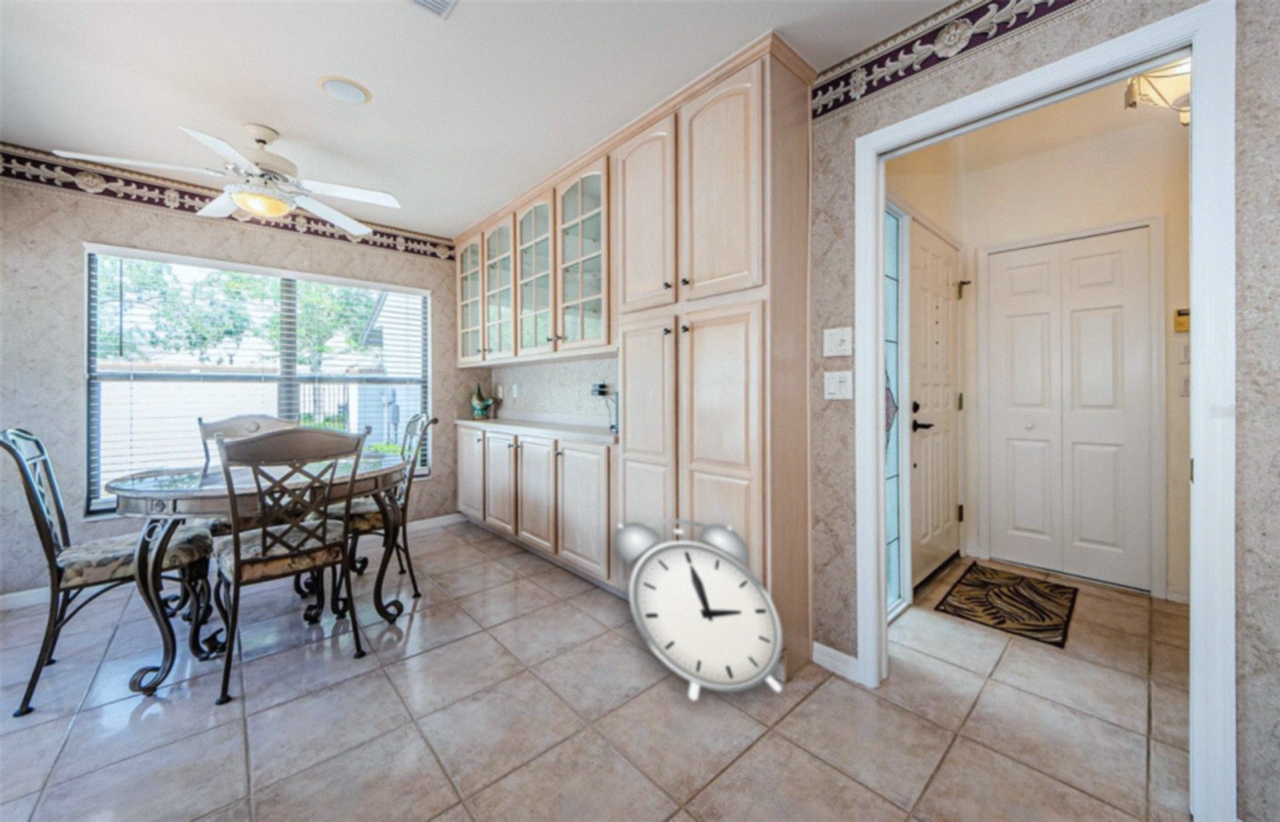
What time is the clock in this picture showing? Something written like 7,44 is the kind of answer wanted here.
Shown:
3,00
